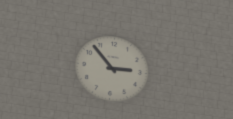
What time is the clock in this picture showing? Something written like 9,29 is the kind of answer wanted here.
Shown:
2,53
